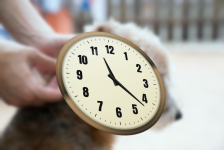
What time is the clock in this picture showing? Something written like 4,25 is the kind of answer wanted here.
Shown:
11,22
